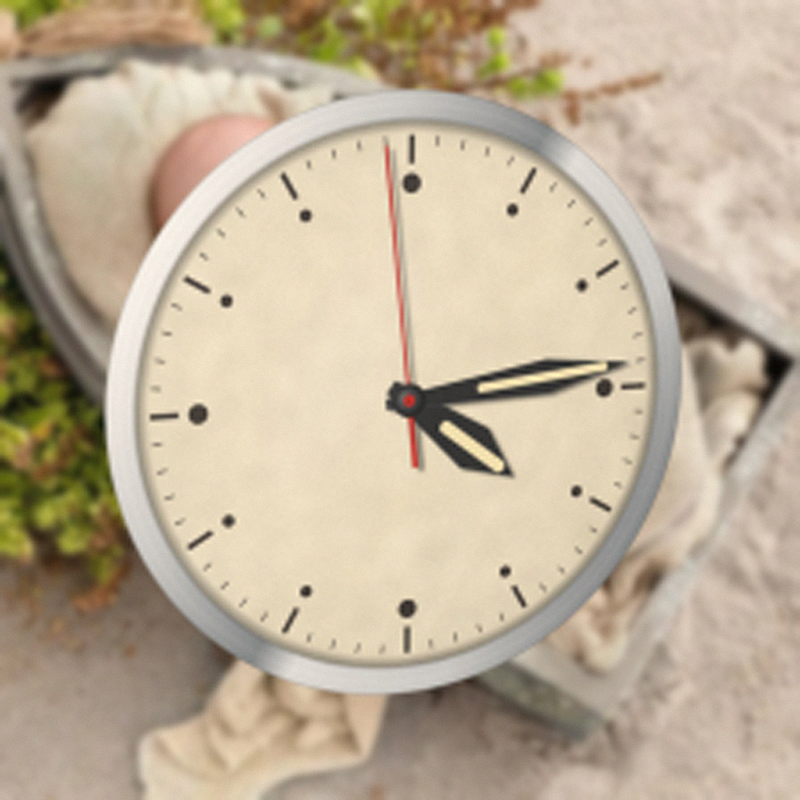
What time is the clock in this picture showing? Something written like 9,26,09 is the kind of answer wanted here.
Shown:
4,13,59
